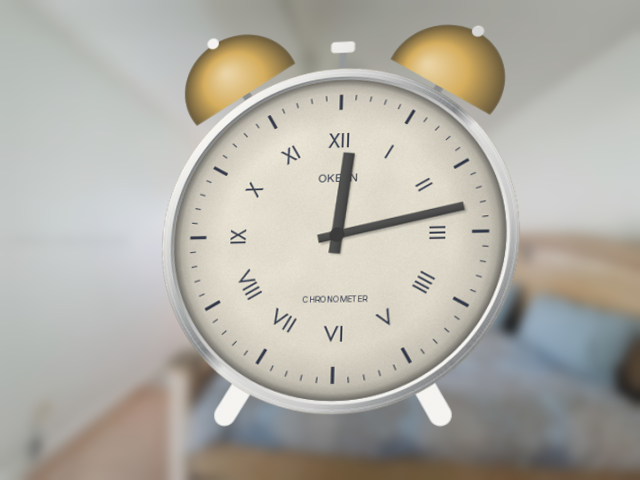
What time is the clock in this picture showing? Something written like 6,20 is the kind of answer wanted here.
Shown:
12,13
